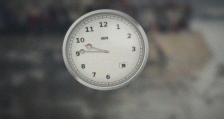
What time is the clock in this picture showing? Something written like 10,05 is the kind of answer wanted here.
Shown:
9,46
